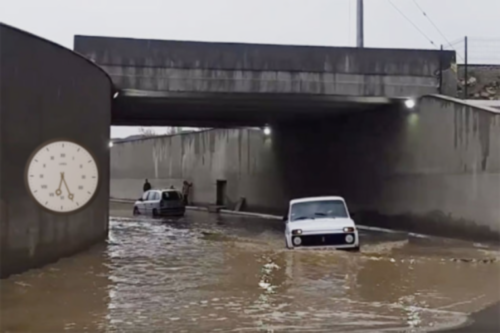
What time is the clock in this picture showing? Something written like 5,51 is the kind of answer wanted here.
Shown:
6,26
